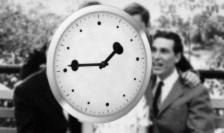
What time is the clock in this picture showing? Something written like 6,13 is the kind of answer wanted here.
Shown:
1,46
